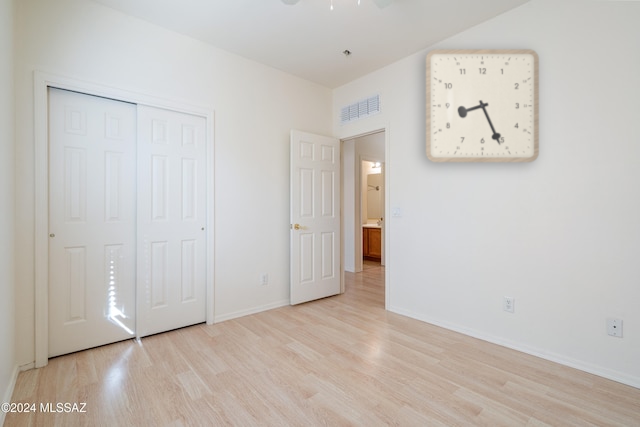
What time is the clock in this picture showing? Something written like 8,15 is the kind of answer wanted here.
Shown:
8,26
